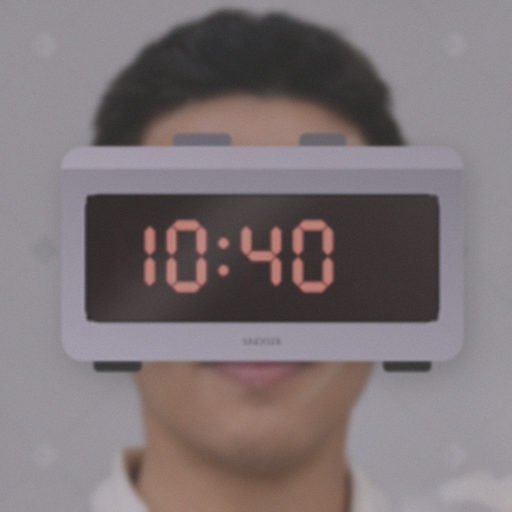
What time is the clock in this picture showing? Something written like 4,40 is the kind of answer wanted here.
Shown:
10,40
